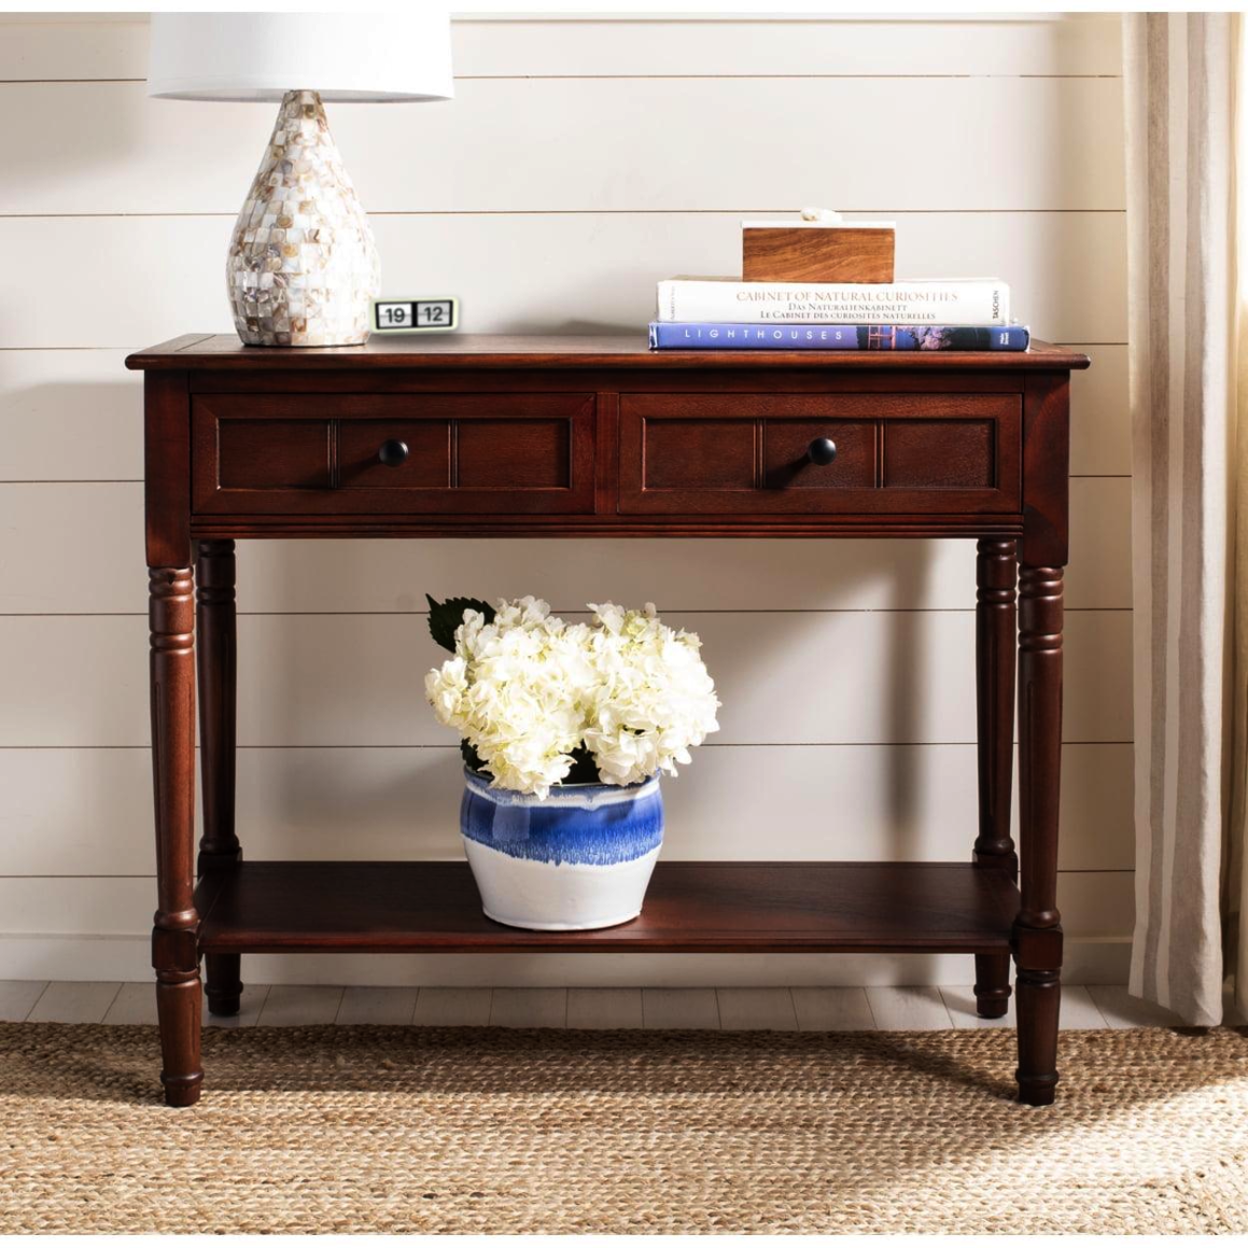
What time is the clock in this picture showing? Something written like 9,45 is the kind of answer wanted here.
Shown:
19,12
